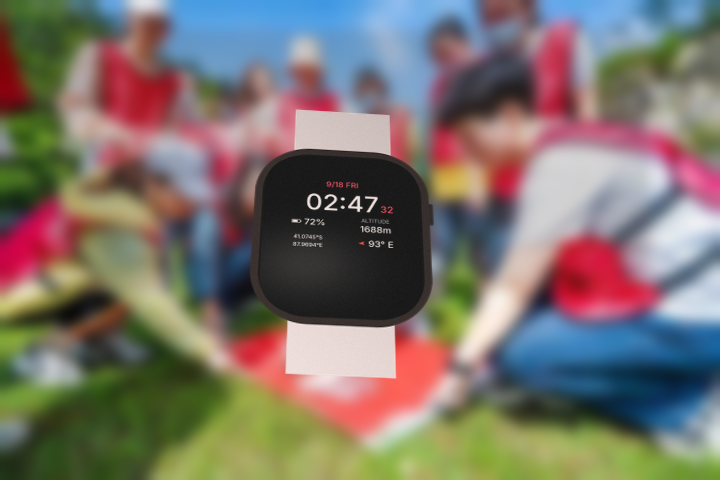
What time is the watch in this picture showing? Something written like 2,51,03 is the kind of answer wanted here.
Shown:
2,47,32
